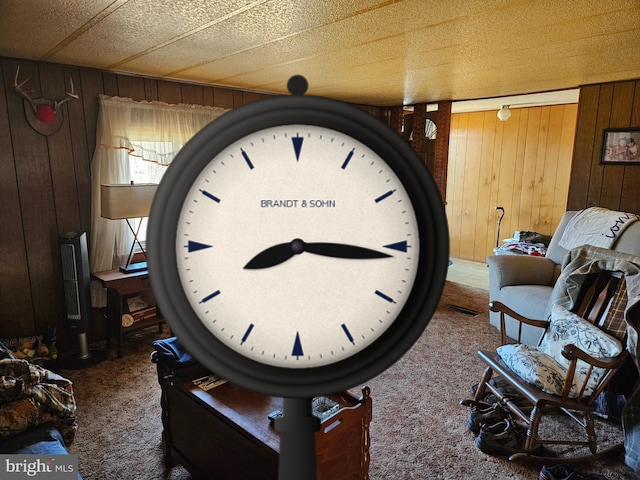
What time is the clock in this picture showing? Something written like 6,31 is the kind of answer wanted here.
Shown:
8,16
